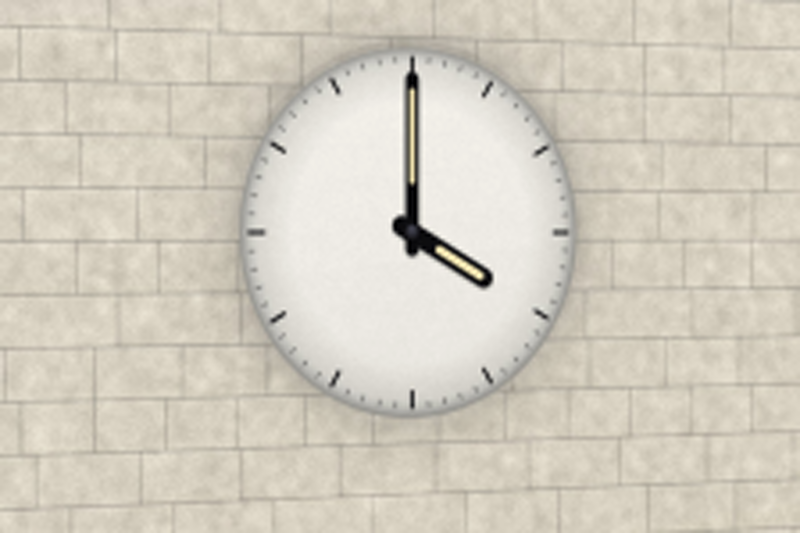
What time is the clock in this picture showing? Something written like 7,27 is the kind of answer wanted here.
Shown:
4,00
